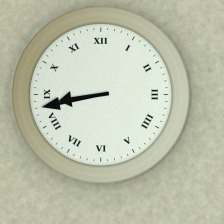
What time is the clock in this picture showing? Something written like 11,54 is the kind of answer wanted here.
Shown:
8,43
